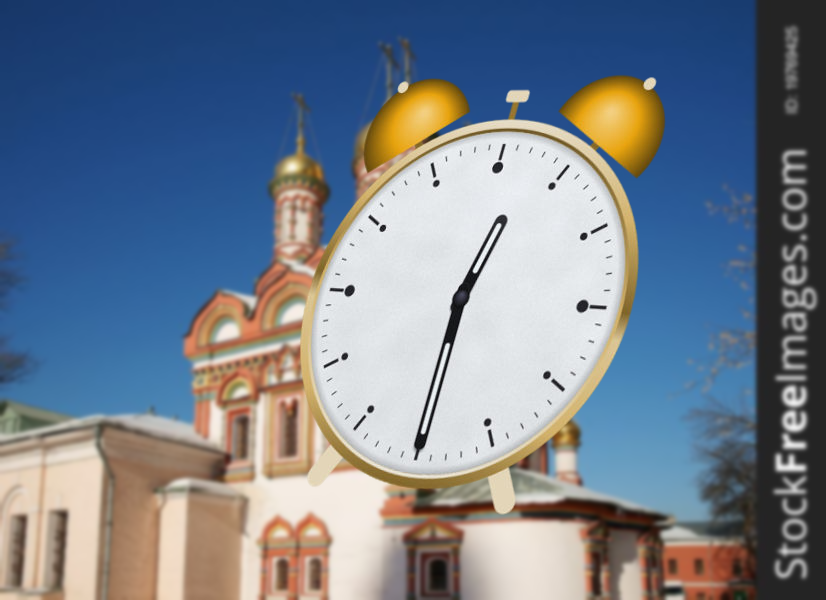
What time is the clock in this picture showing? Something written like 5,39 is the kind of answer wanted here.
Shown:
12,30
